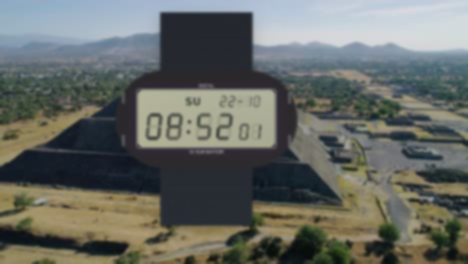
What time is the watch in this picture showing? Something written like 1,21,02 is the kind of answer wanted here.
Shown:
8,52,01
